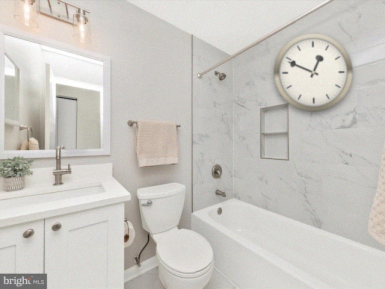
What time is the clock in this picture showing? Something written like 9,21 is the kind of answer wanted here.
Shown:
12,49
